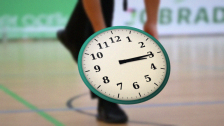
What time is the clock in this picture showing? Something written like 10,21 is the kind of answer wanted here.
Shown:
3,15
